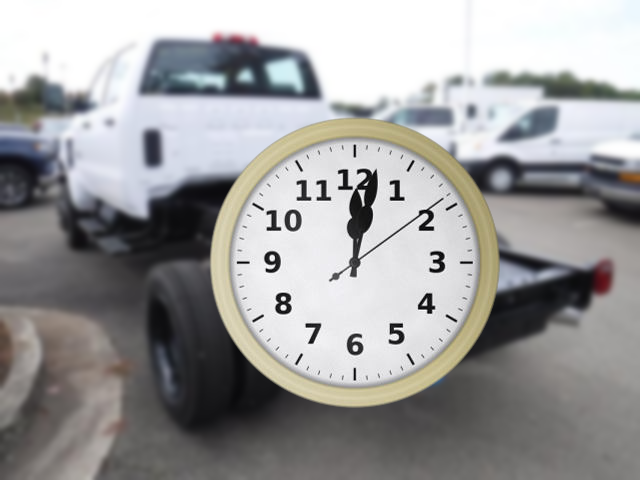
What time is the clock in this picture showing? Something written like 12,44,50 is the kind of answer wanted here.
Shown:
12,02,09
